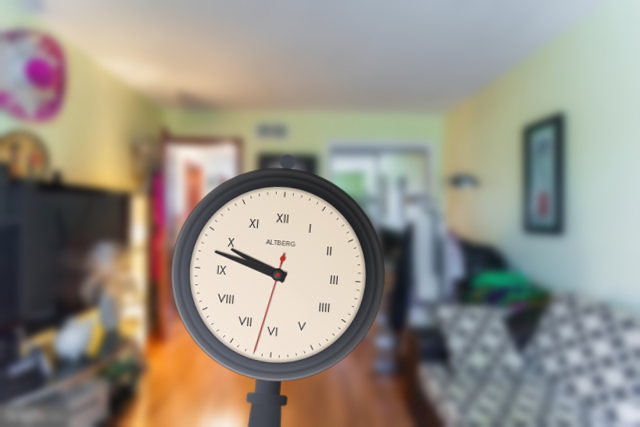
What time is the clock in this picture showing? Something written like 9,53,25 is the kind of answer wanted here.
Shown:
9,47,32
